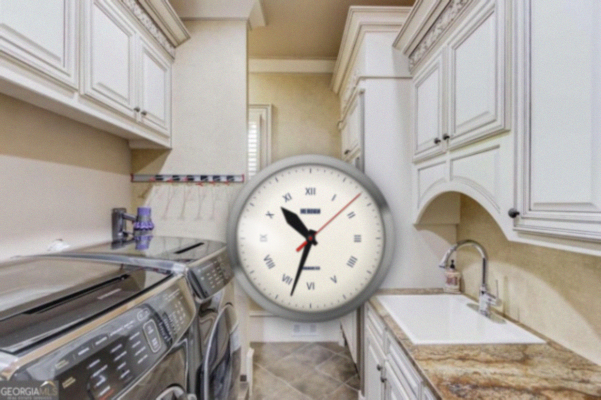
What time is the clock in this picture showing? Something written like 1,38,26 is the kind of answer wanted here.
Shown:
10,33,08
